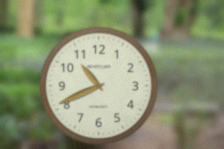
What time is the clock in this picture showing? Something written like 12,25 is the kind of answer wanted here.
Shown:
10,41
